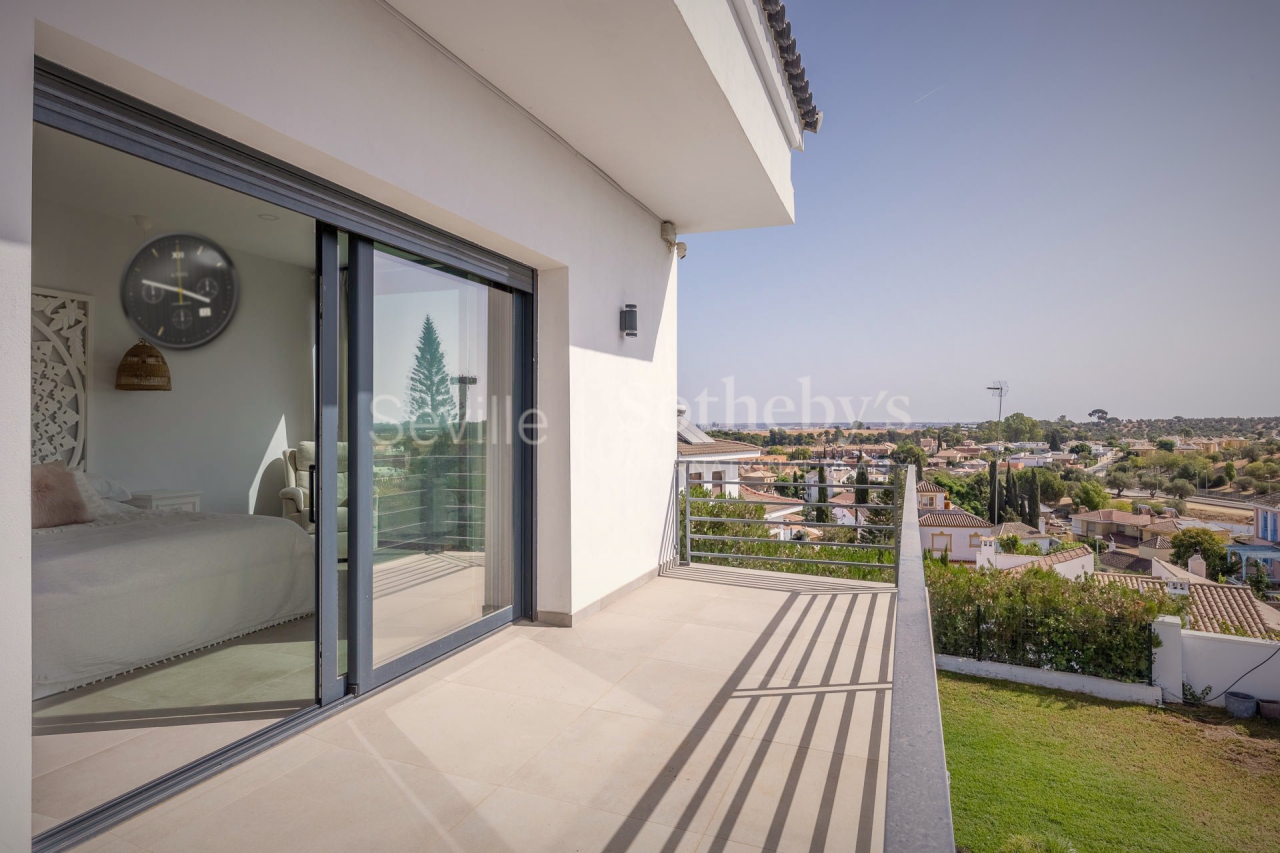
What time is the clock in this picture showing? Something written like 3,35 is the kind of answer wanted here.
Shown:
3,48
